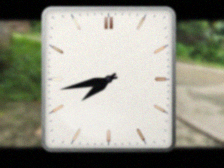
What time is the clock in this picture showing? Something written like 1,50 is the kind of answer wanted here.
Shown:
7,43
